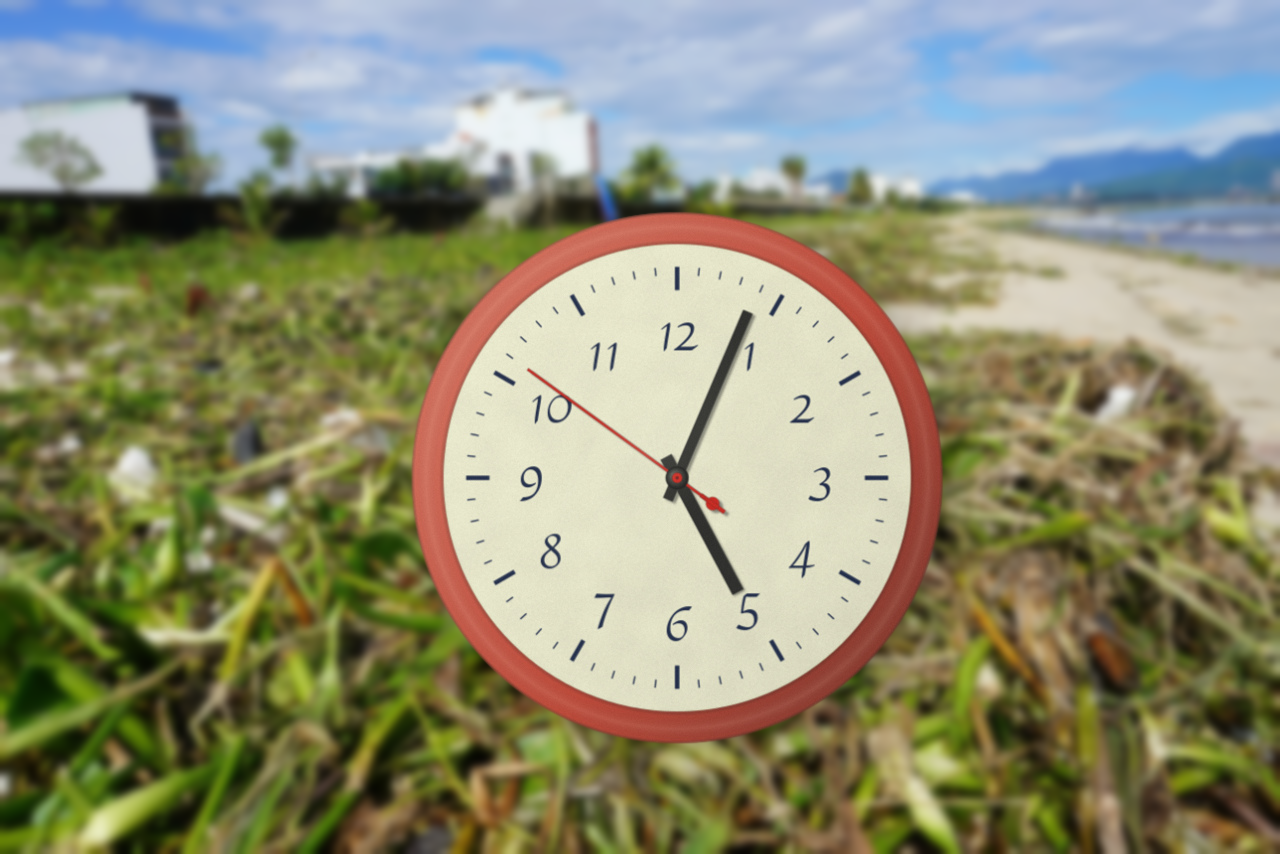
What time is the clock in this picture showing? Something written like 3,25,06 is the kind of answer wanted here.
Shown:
5,03,51
